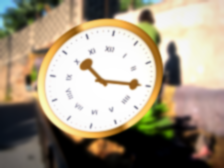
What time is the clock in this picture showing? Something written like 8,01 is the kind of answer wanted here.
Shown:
10,15
